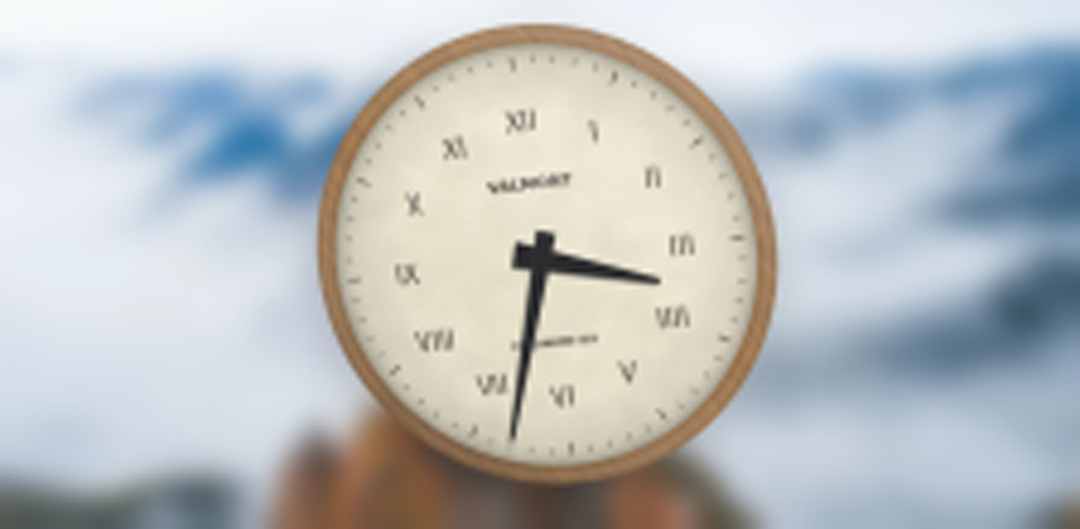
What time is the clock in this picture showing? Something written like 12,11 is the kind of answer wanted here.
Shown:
3,33
